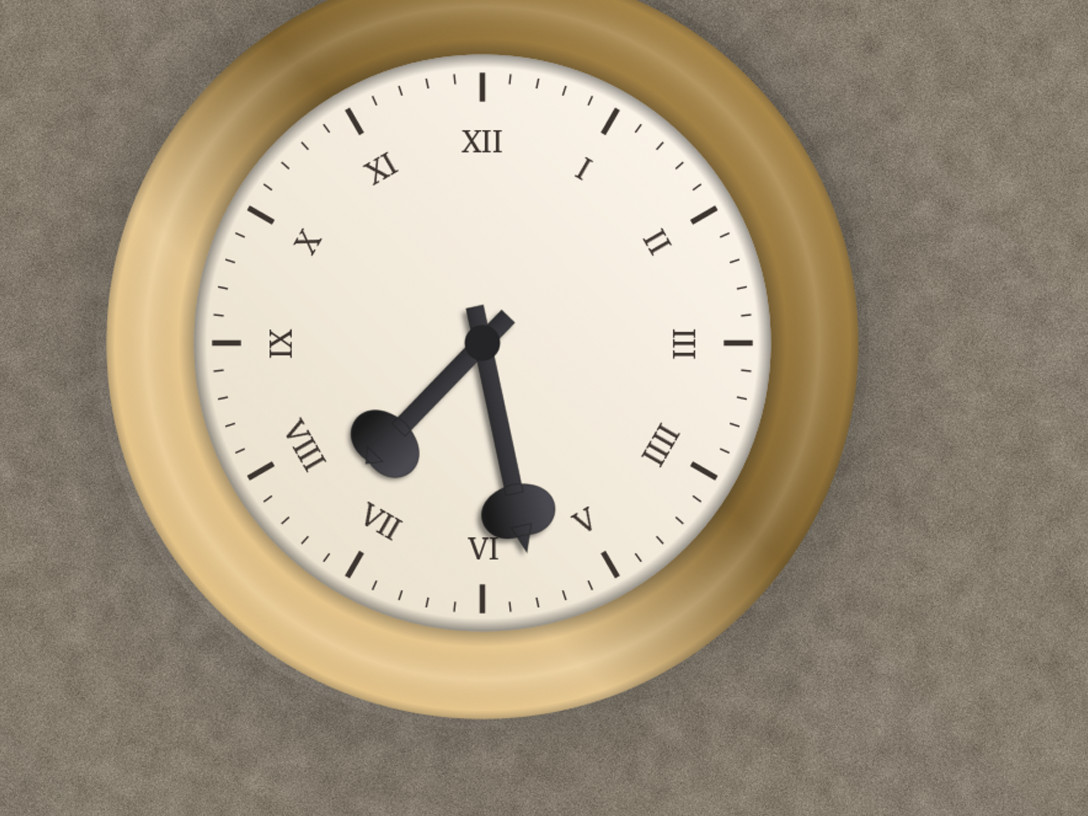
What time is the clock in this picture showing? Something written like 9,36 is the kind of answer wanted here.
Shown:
7,28
